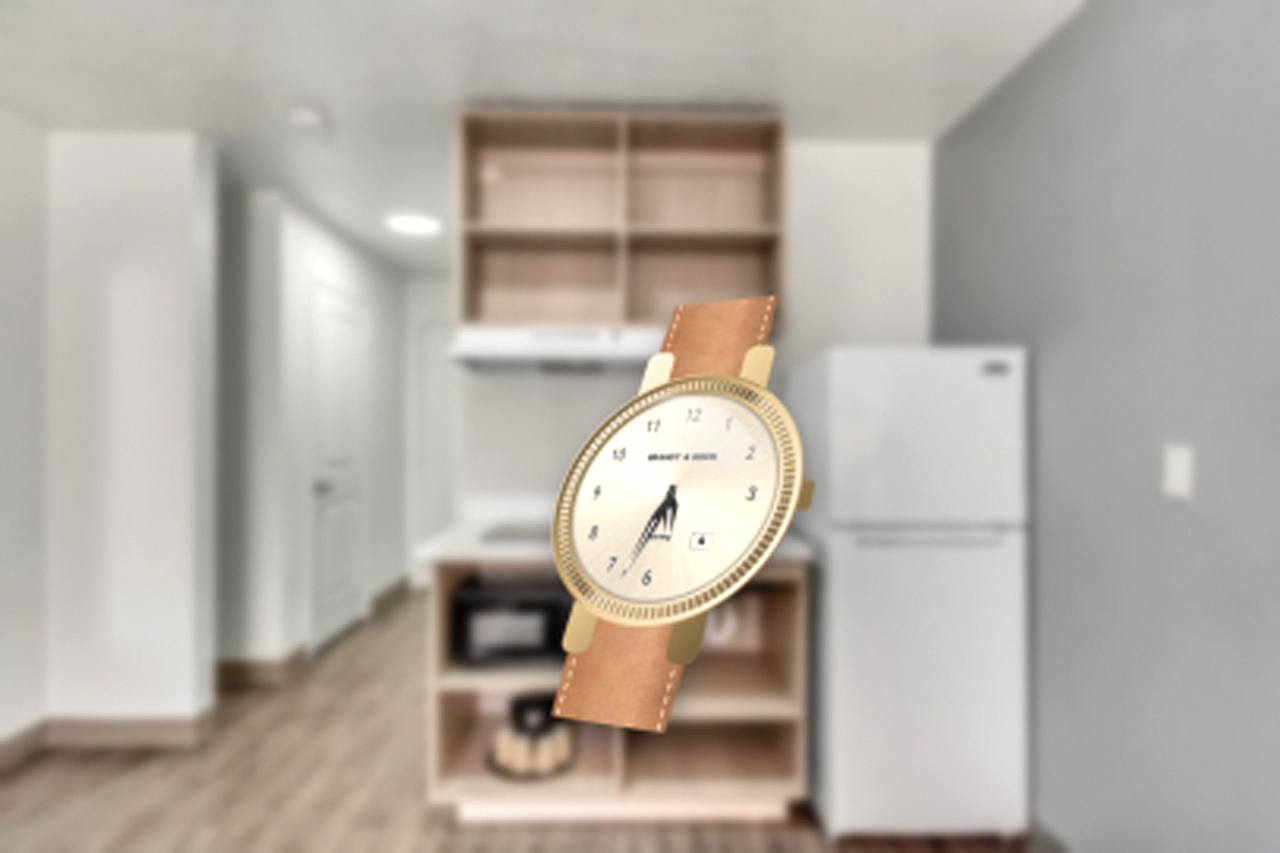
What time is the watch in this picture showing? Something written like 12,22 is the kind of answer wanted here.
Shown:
5,33
